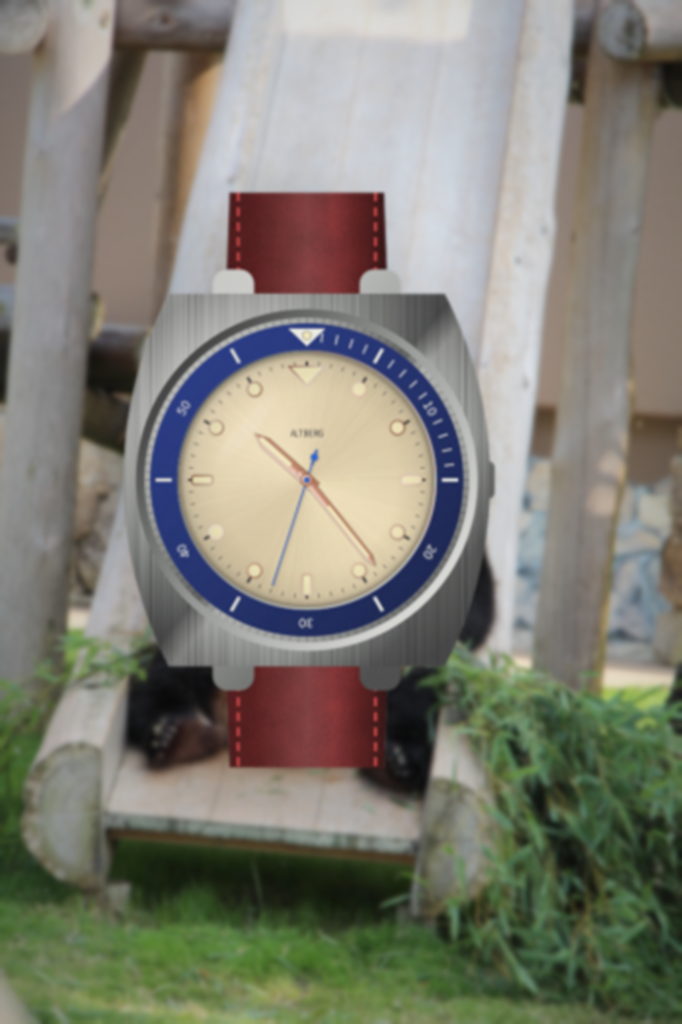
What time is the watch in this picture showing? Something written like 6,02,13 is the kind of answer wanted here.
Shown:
10,23,33
